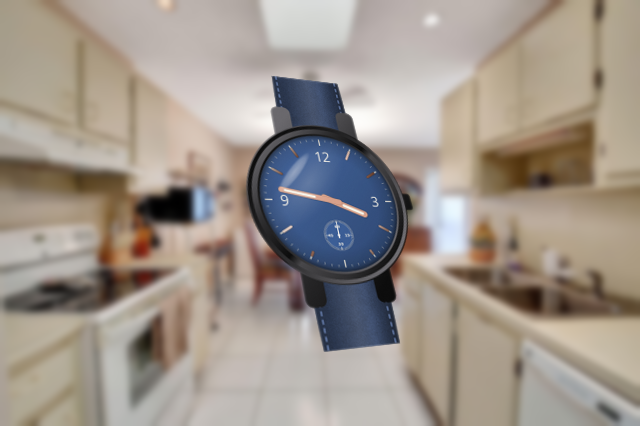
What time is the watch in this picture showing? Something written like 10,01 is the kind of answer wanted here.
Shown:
3,47
